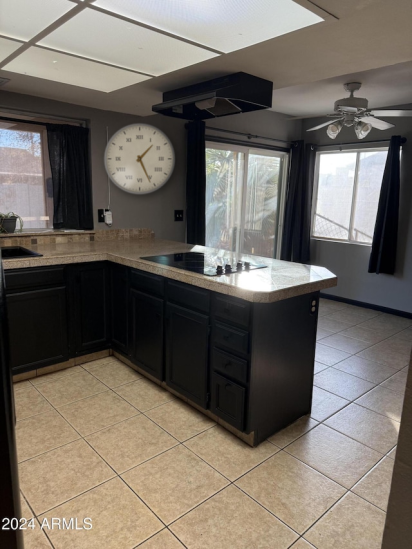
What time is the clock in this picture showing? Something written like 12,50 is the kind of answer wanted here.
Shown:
1,26
